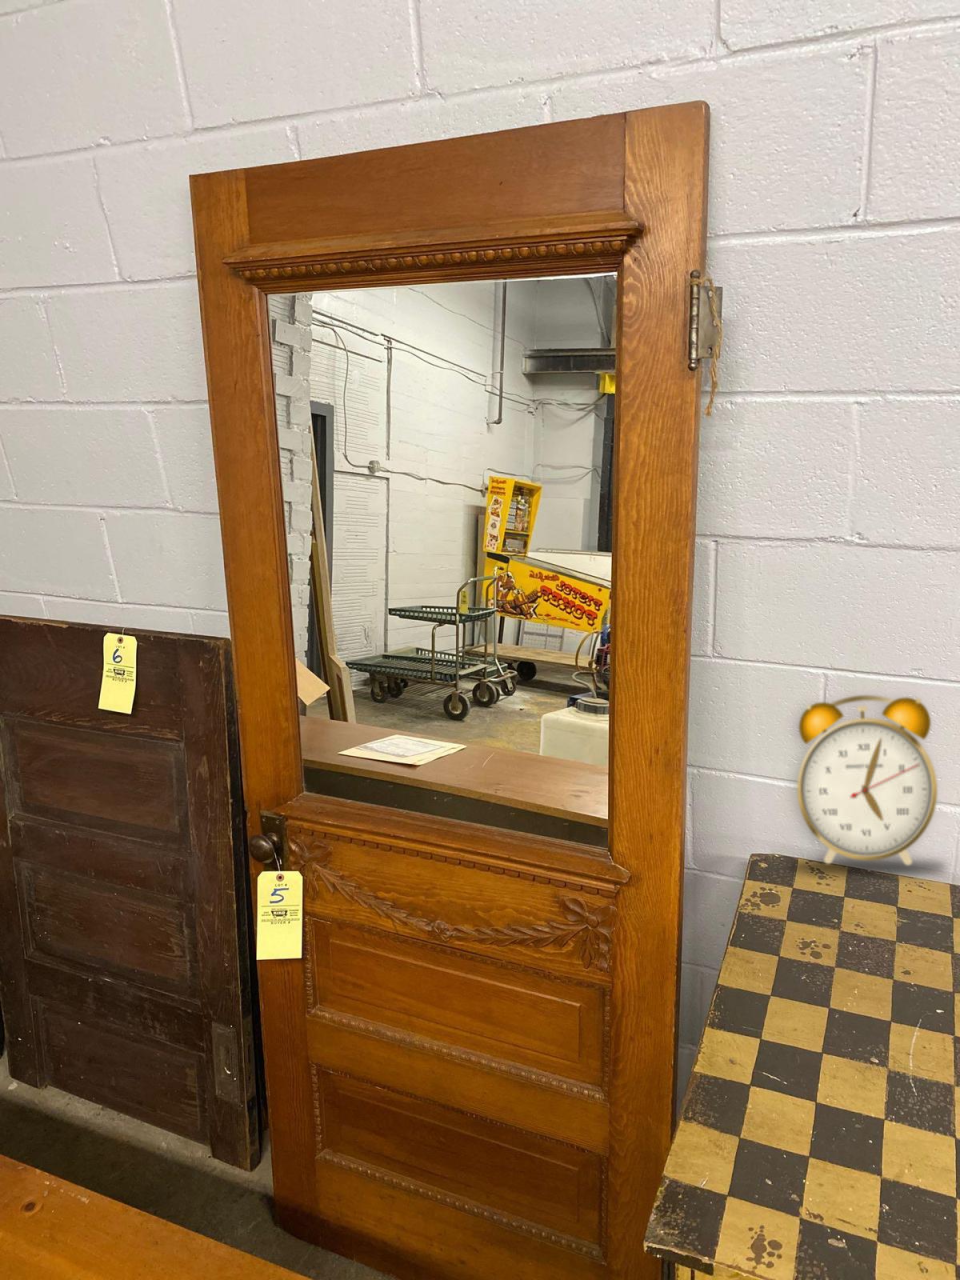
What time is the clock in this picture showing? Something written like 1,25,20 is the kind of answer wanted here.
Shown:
5,03,11
